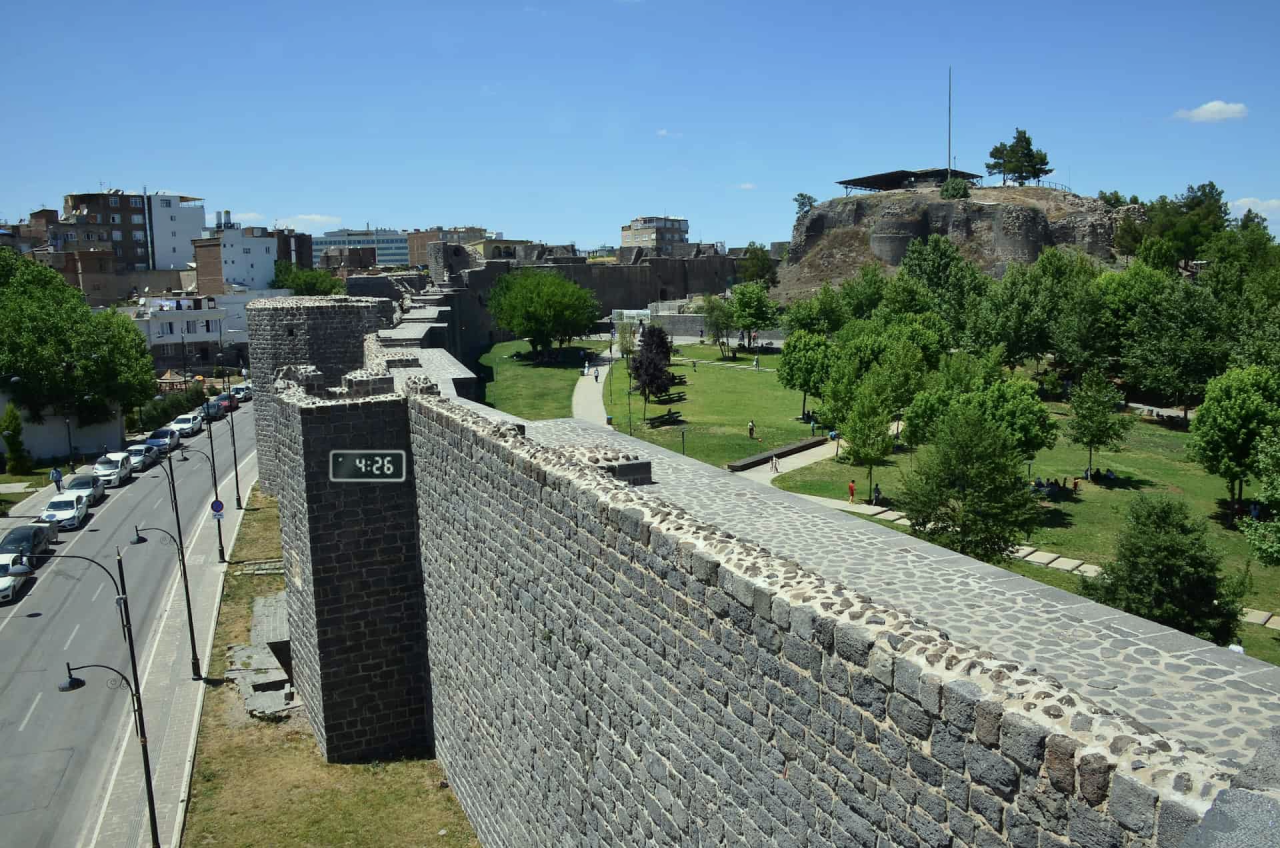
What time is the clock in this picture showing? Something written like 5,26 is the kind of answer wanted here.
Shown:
4,26
